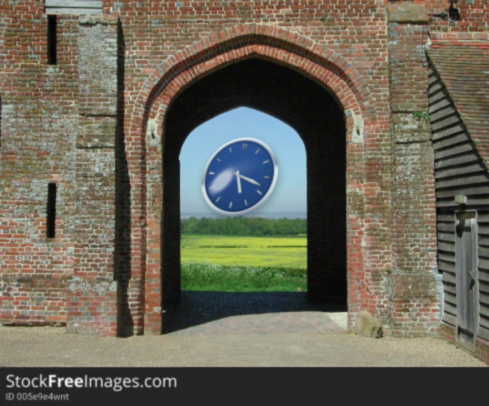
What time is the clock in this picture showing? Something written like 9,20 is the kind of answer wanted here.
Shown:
5,18
